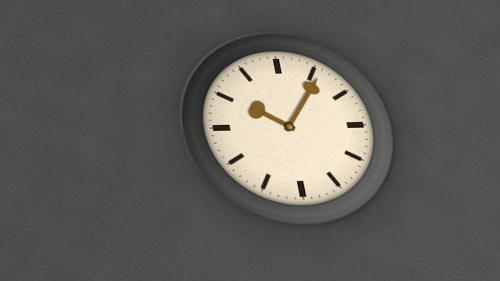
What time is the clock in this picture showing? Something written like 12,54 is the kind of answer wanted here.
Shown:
10,06
